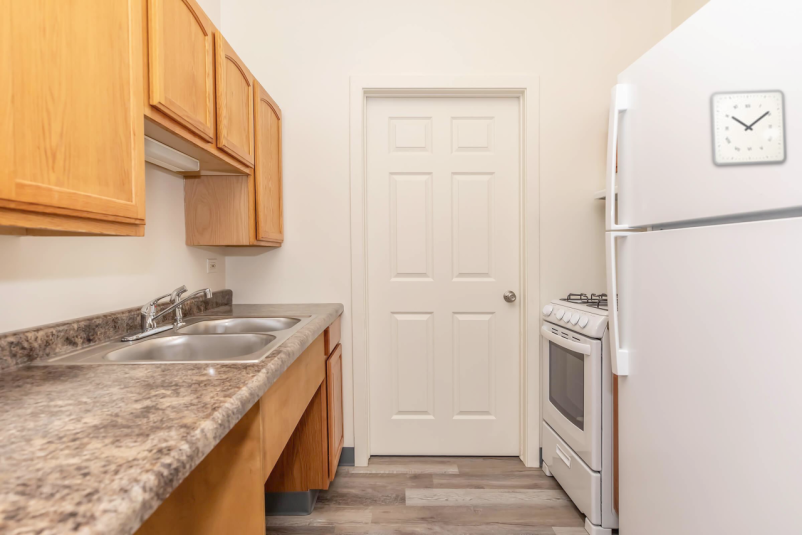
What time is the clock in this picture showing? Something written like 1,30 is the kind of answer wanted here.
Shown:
10,09
